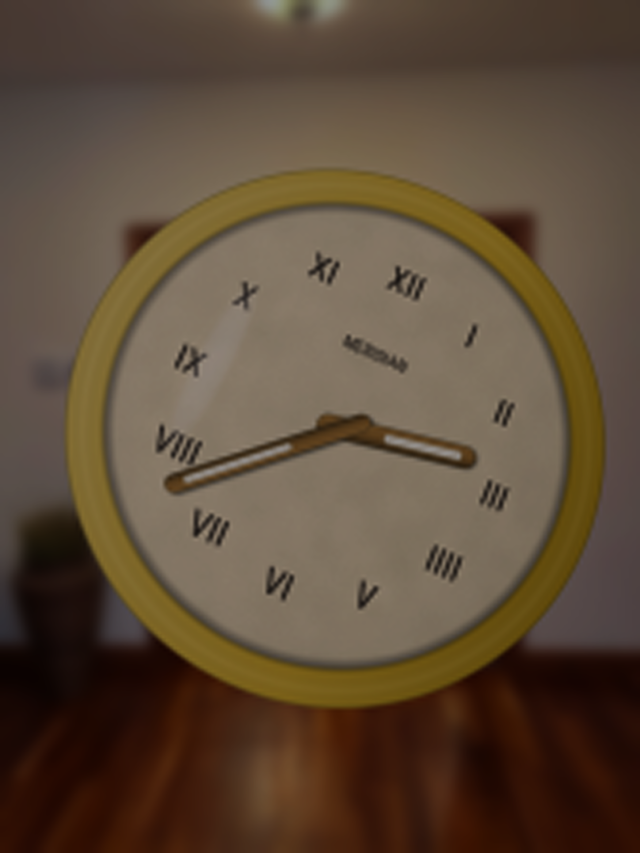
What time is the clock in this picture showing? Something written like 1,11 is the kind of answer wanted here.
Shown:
2,38
